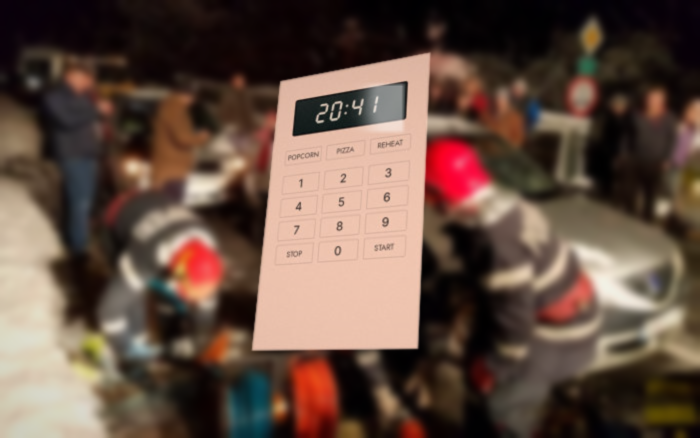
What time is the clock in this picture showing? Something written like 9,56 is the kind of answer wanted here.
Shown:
20,41
